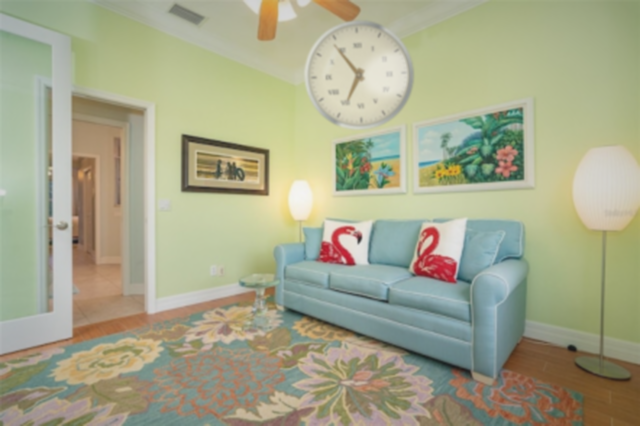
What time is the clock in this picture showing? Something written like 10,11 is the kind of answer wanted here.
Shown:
6,54
